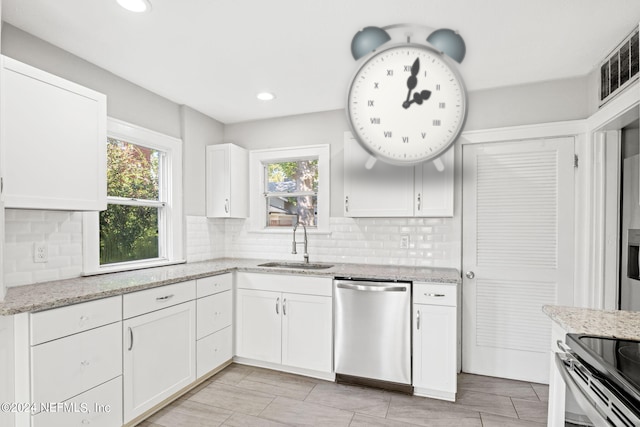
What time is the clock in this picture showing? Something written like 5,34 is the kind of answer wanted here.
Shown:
2,02
